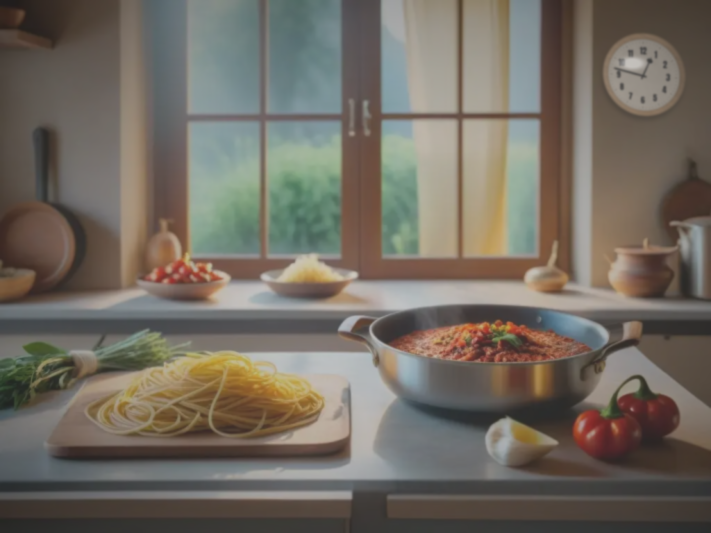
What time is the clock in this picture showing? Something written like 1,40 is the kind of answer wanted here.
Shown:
12,47
